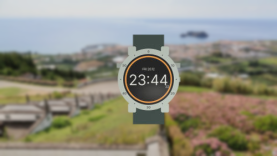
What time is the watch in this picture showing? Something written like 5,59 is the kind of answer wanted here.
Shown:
23,44
